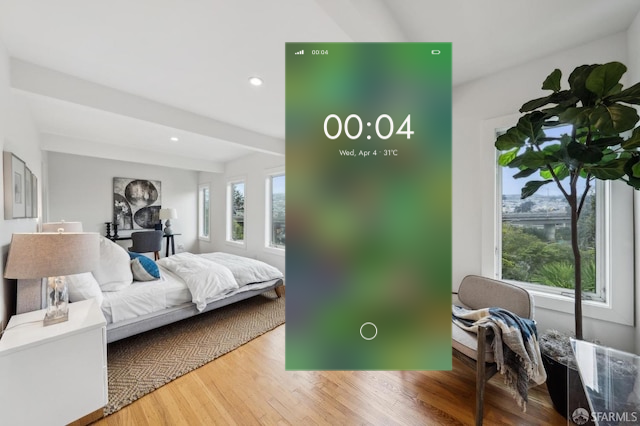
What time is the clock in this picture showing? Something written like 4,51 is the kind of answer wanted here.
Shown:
0,04
